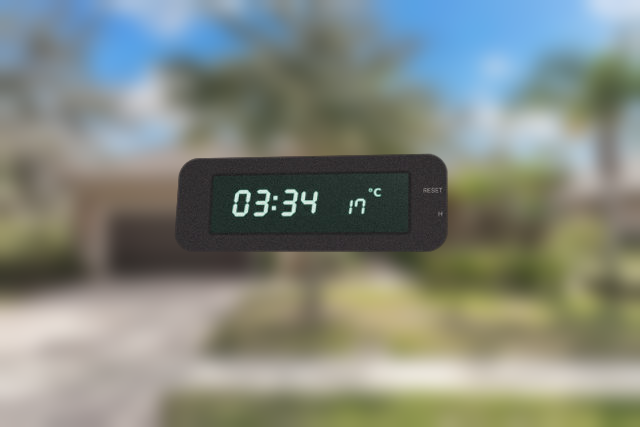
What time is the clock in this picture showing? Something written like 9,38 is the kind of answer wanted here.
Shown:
3,34
